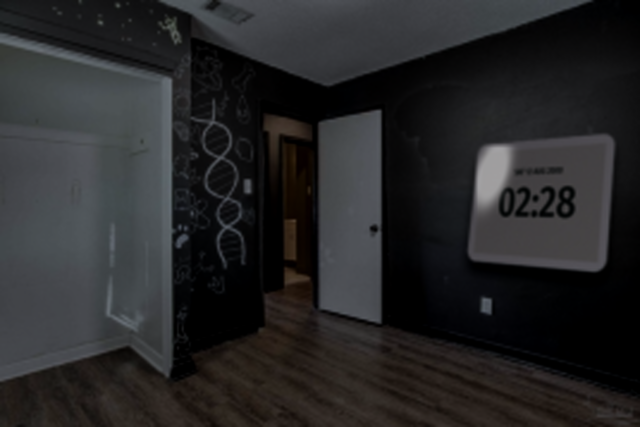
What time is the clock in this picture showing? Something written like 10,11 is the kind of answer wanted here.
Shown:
2,28
